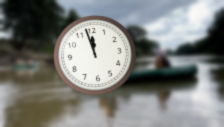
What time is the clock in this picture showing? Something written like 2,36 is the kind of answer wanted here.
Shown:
11,58
